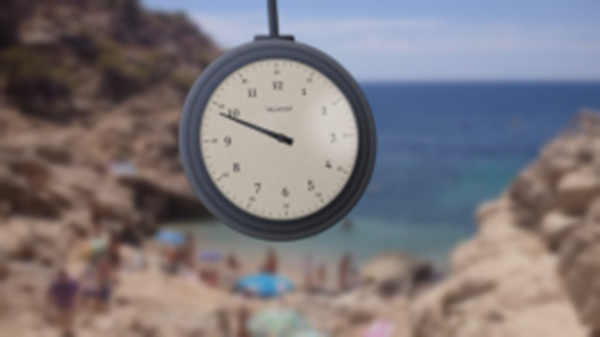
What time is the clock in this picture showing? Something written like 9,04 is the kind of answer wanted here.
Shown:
9,49
